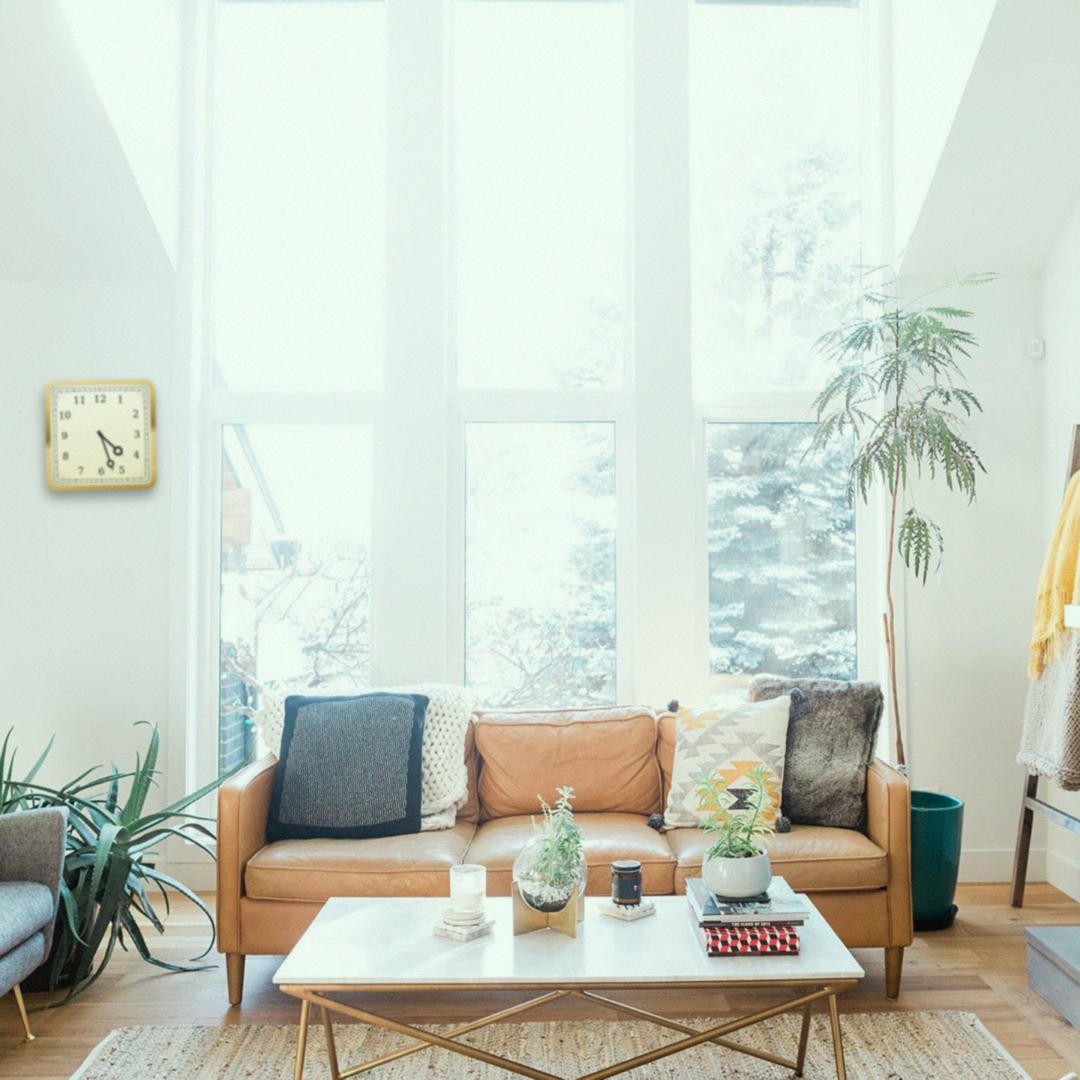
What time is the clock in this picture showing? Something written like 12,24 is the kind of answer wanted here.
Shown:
4,27
